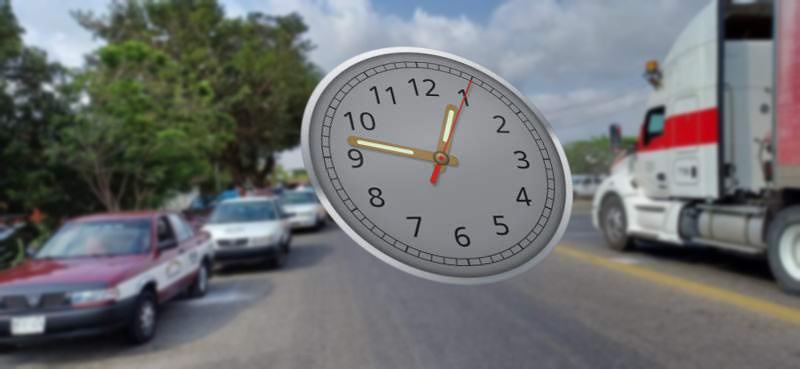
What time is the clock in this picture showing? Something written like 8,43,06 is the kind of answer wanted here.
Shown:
12,47,05
